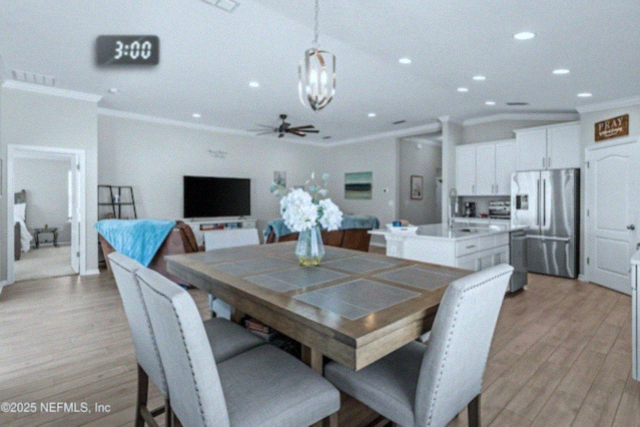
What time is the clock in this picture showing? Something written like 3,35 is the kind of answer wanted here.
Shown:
3,00
